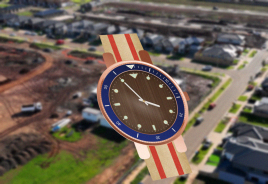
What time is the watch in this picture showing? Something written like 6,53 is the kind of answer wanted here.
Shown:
3,55
